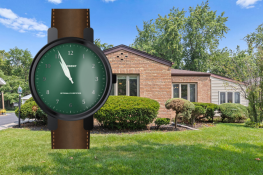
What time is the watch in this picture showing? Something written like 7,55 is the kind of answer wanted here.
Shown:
10,56
